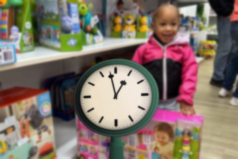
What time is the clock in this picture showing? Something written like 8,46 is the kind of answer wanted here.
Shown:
12,58
